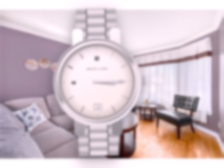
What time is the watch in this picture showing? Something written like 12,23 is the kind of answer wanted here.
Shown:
3,15
